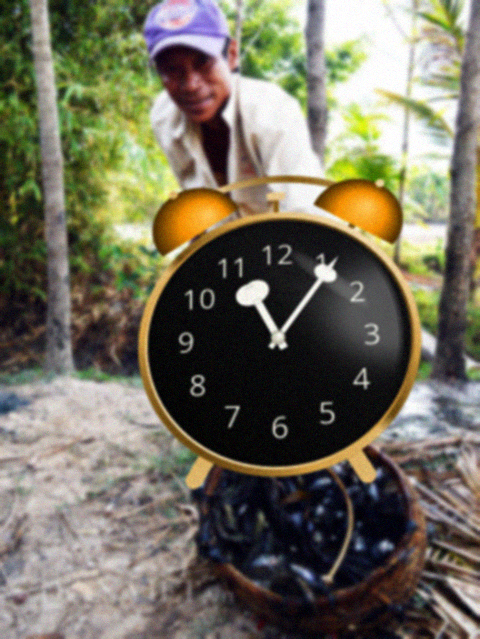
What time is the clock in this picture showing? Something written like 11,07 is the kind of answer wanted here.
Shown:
11,06
